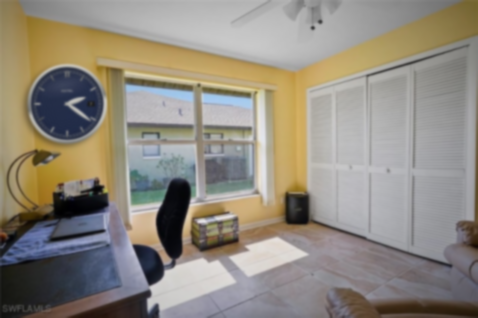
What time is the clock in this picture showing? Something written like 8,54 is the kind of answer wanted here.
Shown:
2,21
